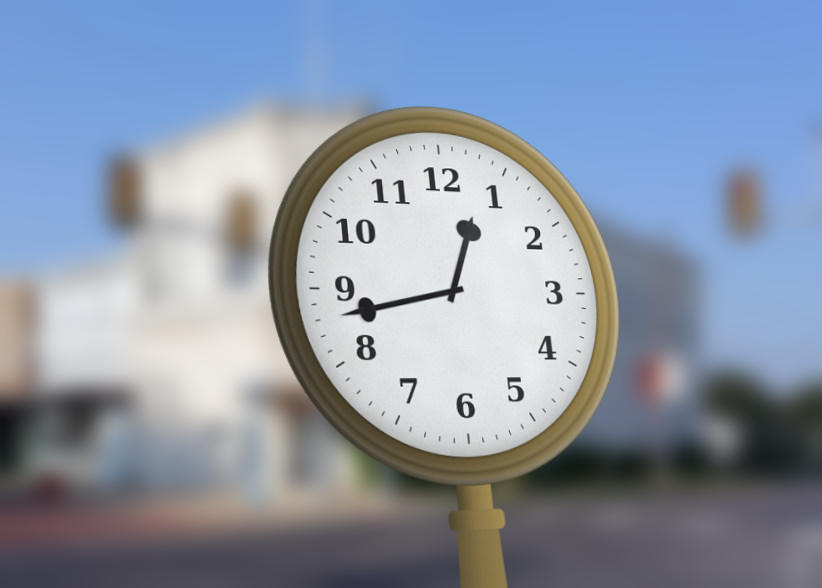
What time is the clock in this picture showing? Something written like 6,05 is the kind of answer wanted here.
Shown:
12,43
